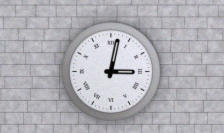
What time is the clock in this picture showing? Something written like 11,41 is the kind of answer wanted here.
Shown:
3,02
